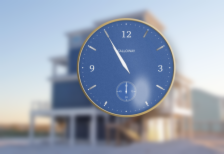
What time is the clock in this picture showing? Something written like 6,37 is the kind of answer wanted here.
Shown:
10,55
